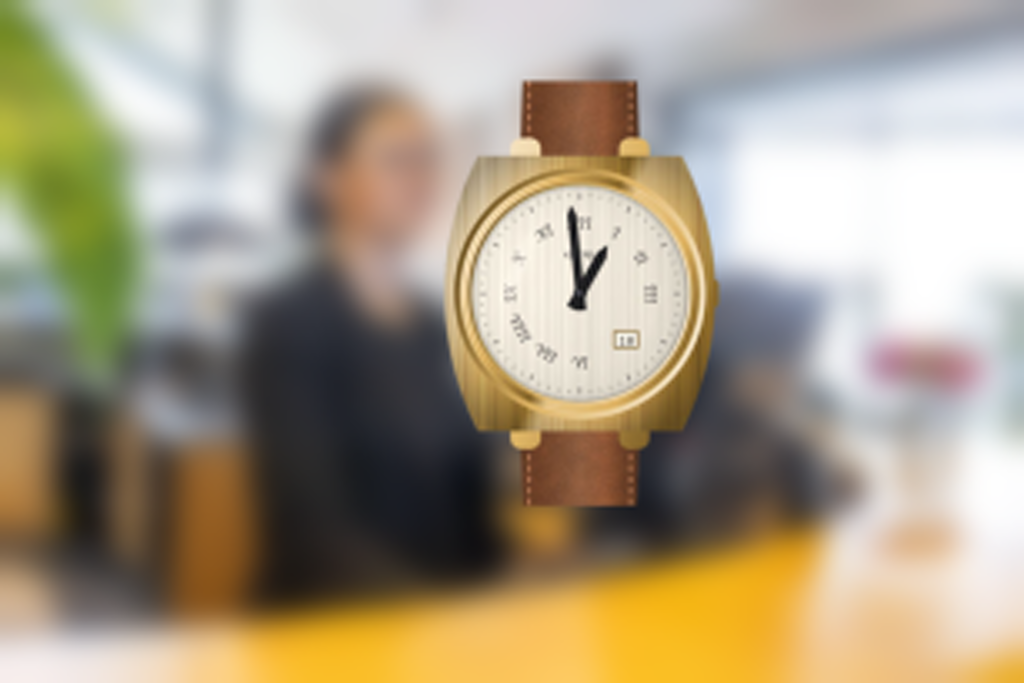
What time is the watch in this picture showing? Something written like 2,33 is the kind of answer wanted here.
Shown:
12,59
